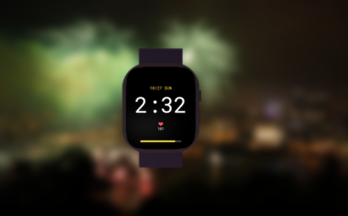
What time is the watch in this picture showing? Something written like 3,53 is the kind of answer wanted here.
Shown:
2,32
